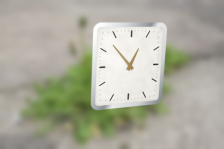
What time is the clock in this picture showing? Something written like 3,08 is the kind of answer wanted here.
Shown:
12,53
